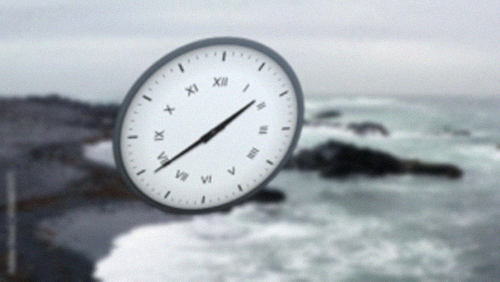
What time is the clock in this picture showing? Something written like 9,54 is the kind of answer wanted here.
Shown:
1,39
